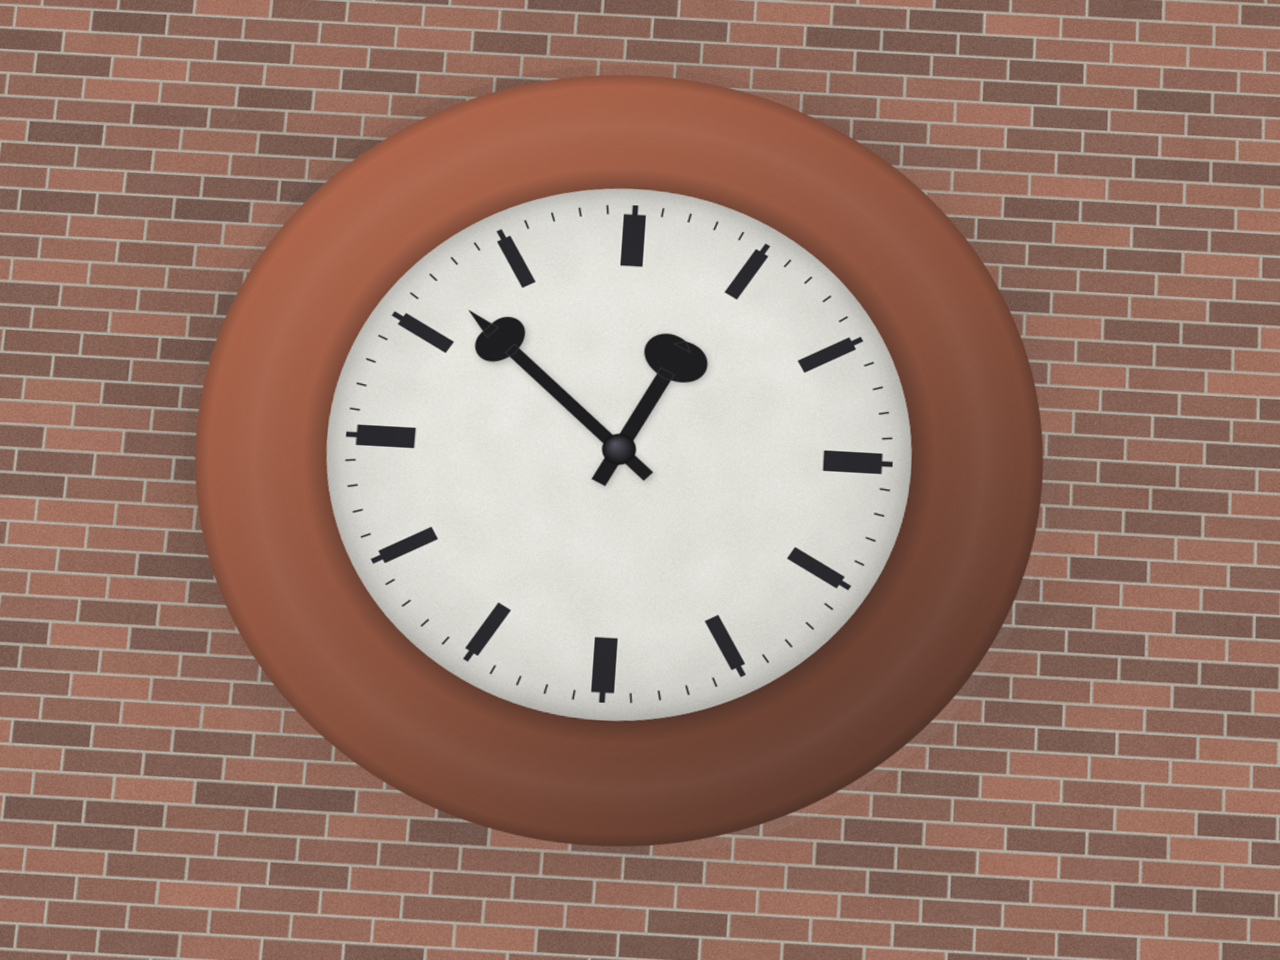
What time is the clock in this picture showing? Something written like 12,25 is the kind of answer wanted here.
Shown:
12,52
